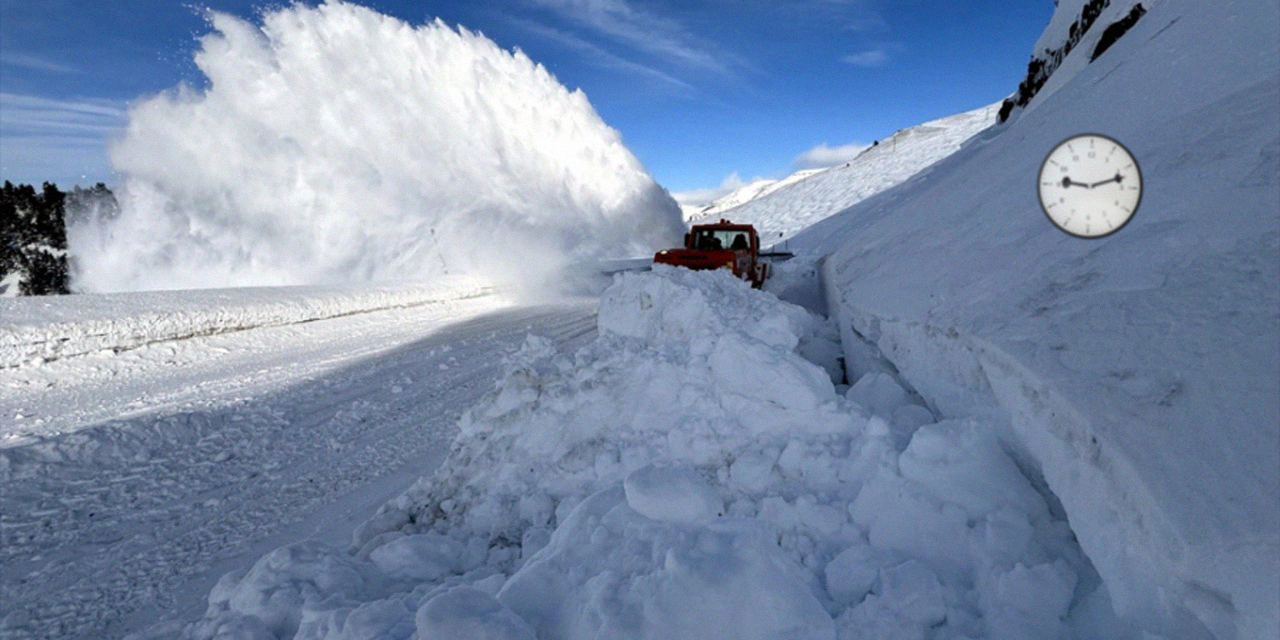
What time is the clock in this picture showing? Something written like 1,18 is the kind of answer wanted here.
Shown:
9,12
